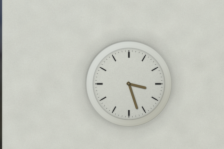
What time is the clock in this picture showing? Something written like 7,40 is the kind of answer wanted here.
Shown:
3,27
